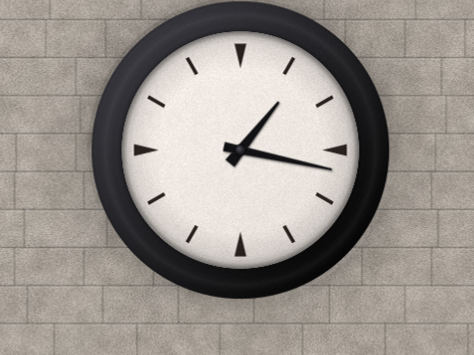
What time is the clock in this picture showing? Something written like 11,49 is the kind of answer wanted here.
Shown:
1,17
